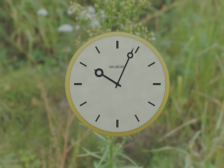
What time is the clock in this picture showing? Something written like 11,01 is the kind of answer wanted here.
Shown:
10,04
